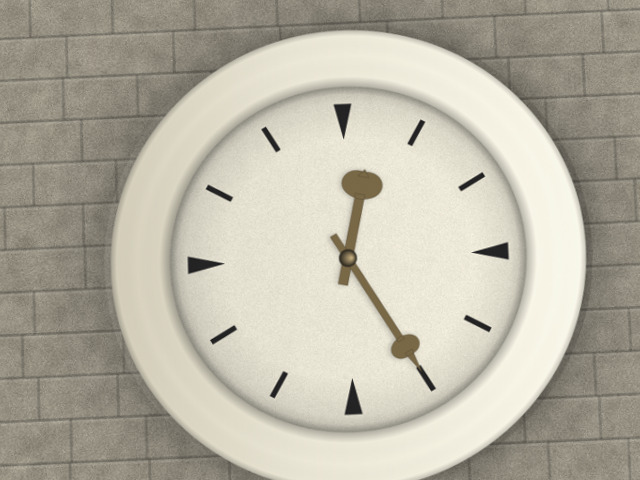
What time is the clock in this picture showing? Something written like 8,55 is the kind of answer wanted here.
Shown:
12,25
